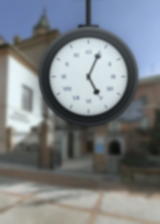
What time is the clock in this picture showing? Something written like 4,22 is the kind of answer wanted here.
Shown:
5,04
